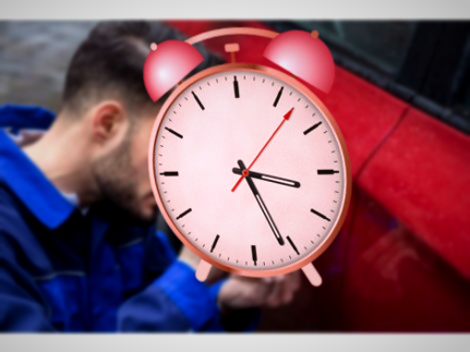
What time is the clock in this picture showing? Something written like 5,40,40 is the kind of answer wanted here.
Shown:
3,26,07
